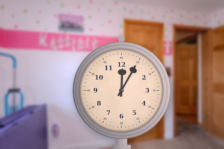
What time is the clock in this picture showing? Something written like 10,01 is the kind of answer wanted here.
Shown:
12,05
